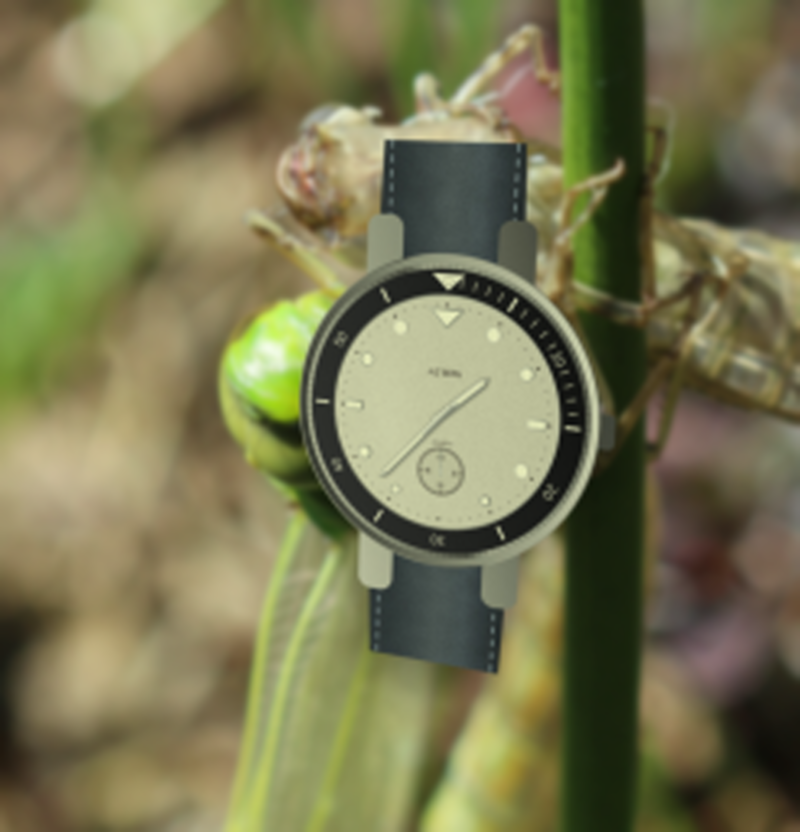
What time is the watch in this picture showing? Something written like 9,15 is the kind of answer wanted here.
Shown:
1,37
